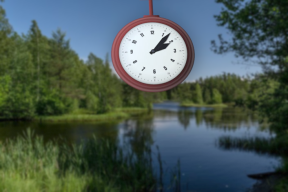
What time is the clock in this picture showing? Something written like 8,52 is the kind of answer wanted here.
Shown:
2,07
